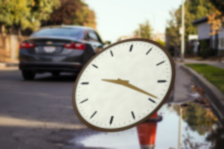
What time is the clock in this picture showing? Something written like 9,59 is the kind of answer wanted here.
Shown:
9,19
